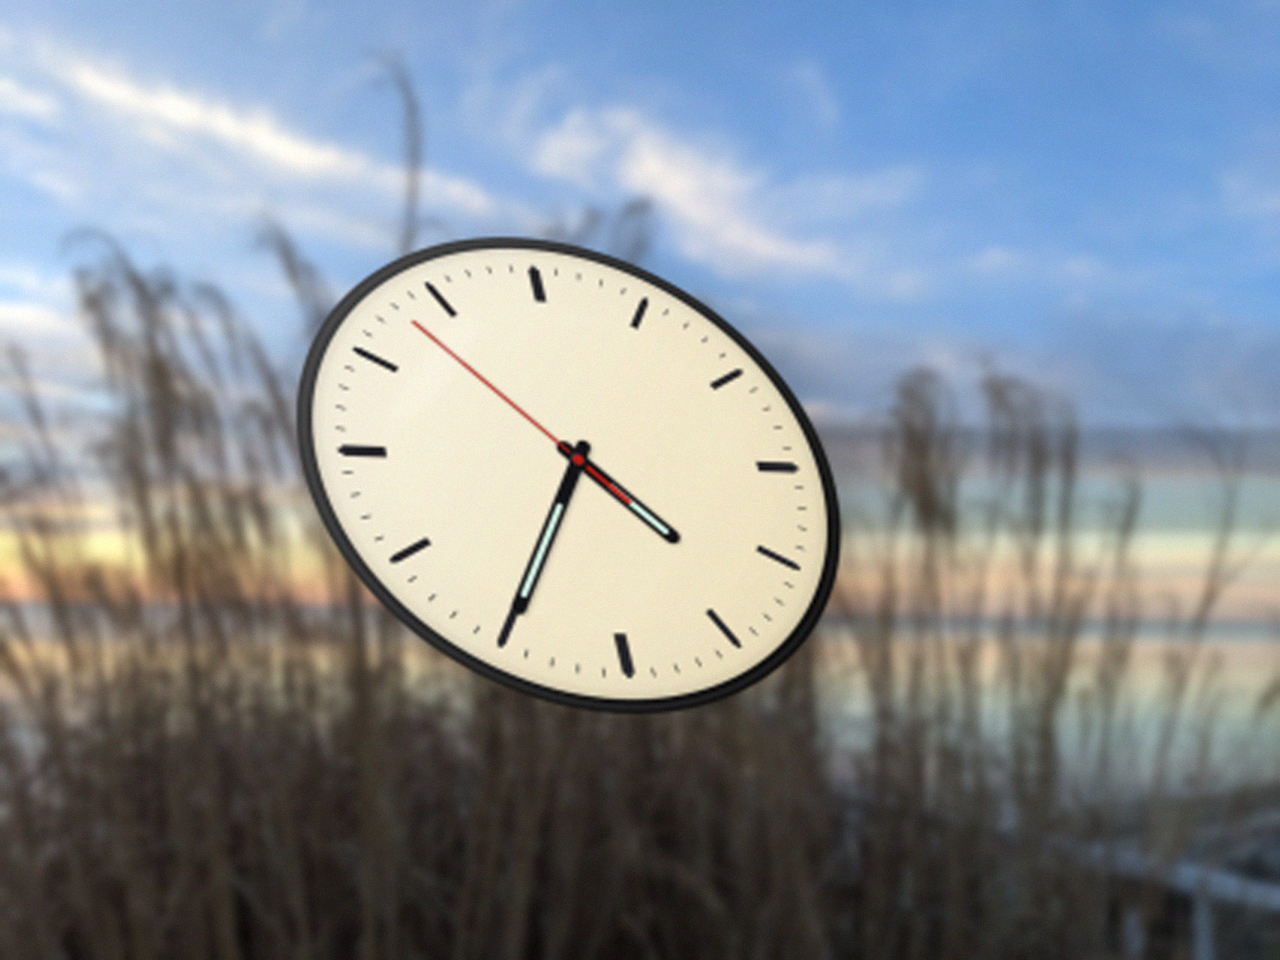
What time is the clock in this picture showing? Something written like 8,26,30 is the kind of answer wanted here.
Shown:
4,34,53
